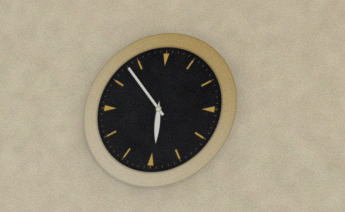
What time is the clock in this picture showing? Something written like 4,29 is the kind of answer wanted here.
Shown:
5,53
